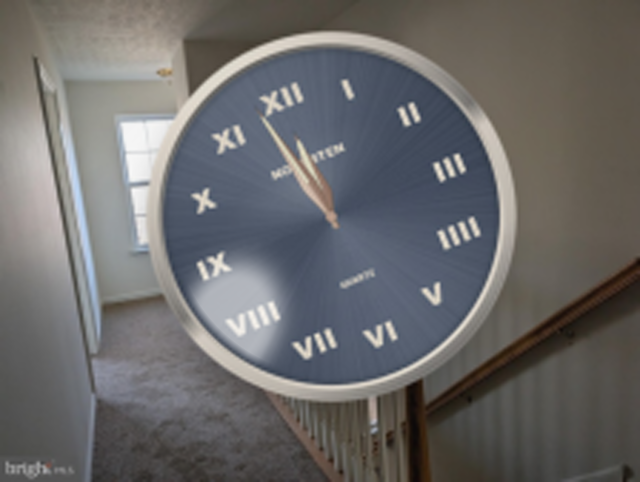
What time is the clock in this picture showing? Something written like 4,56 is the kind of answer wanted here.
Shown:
11,58
